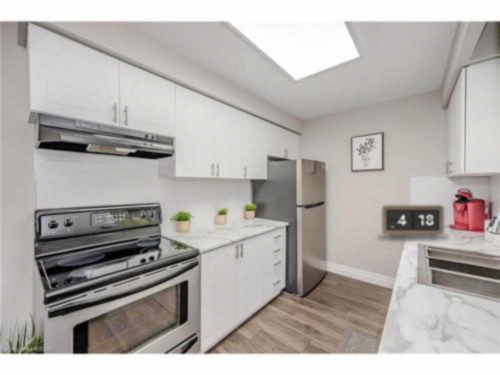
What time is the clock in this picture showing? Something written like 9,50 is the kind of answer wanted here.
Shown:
4,18
